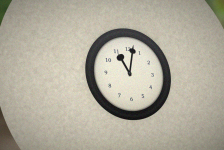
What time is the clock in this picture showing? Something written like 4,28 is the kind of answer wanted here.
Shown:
11,02
